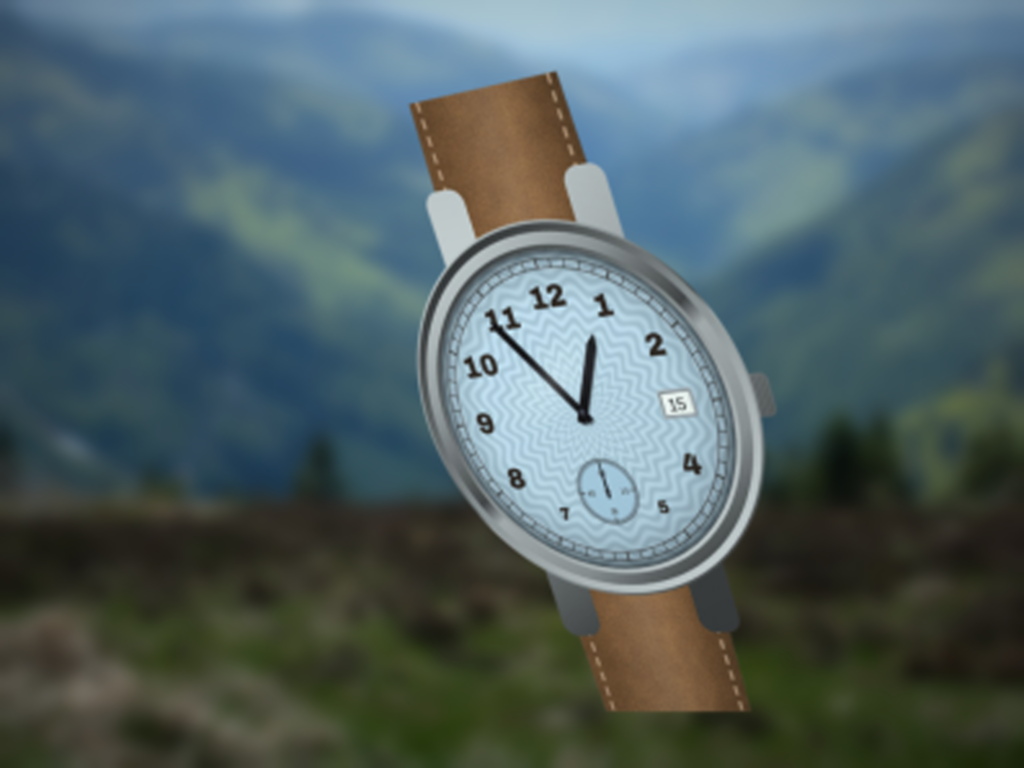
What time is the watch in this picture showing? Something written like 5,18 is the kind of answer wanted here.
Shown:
12,54
